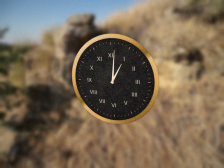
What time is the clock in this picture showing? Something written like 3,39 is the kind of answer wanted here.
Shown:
1,01
